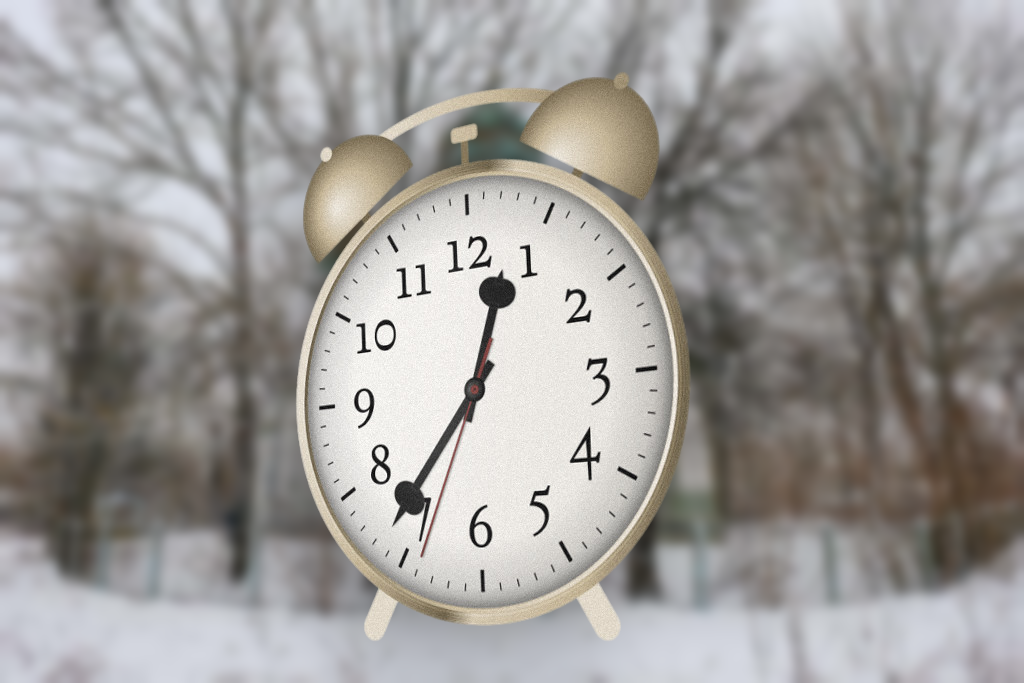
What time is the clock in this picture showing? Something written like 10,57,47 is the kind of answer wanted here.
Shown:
12,36,34
